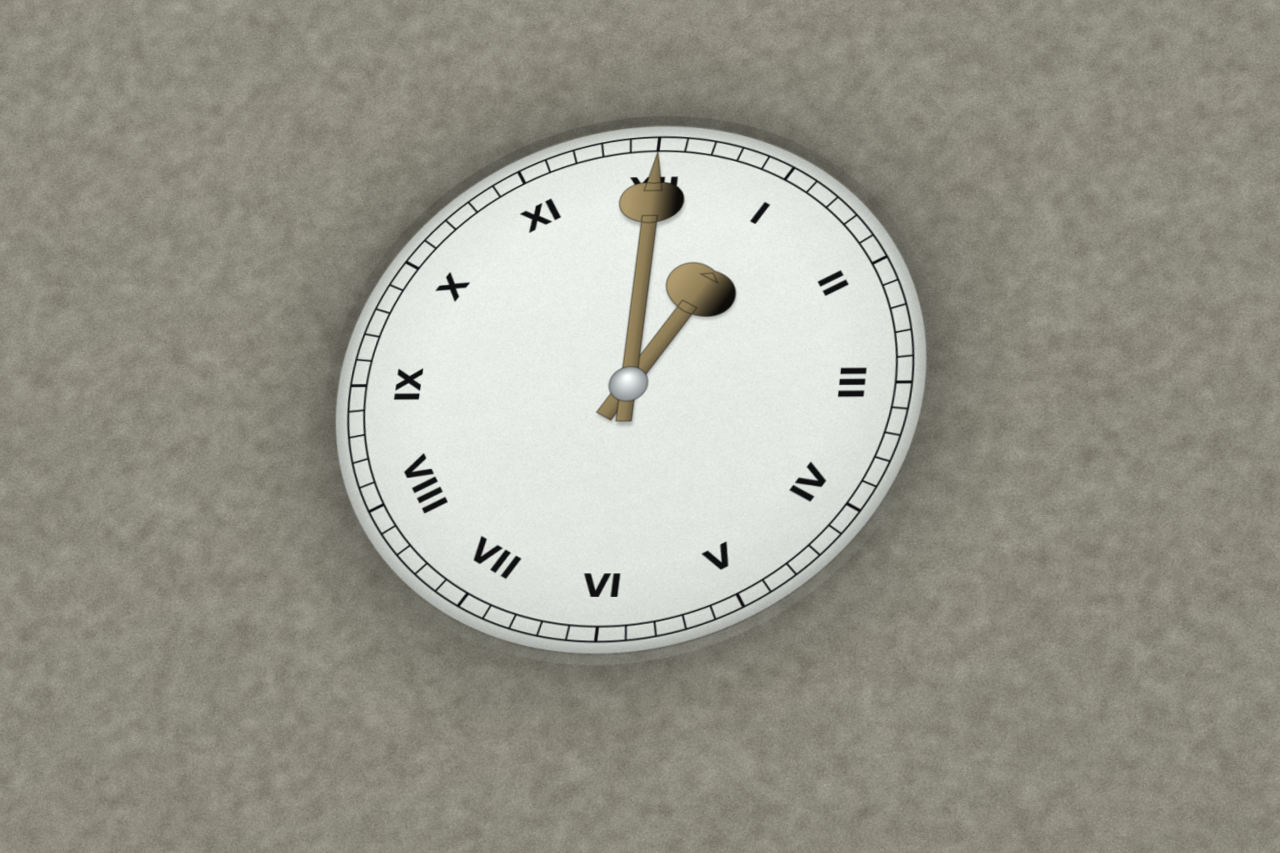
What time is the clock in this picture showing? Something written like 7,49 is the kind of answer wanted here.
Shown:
1,00
